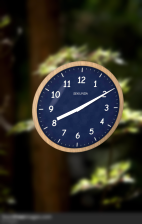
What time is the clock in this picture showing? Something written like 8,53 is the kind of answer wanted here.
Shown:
8,10
